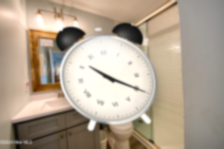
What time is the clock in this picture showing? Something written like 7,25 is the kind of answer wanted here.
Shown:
10,20
